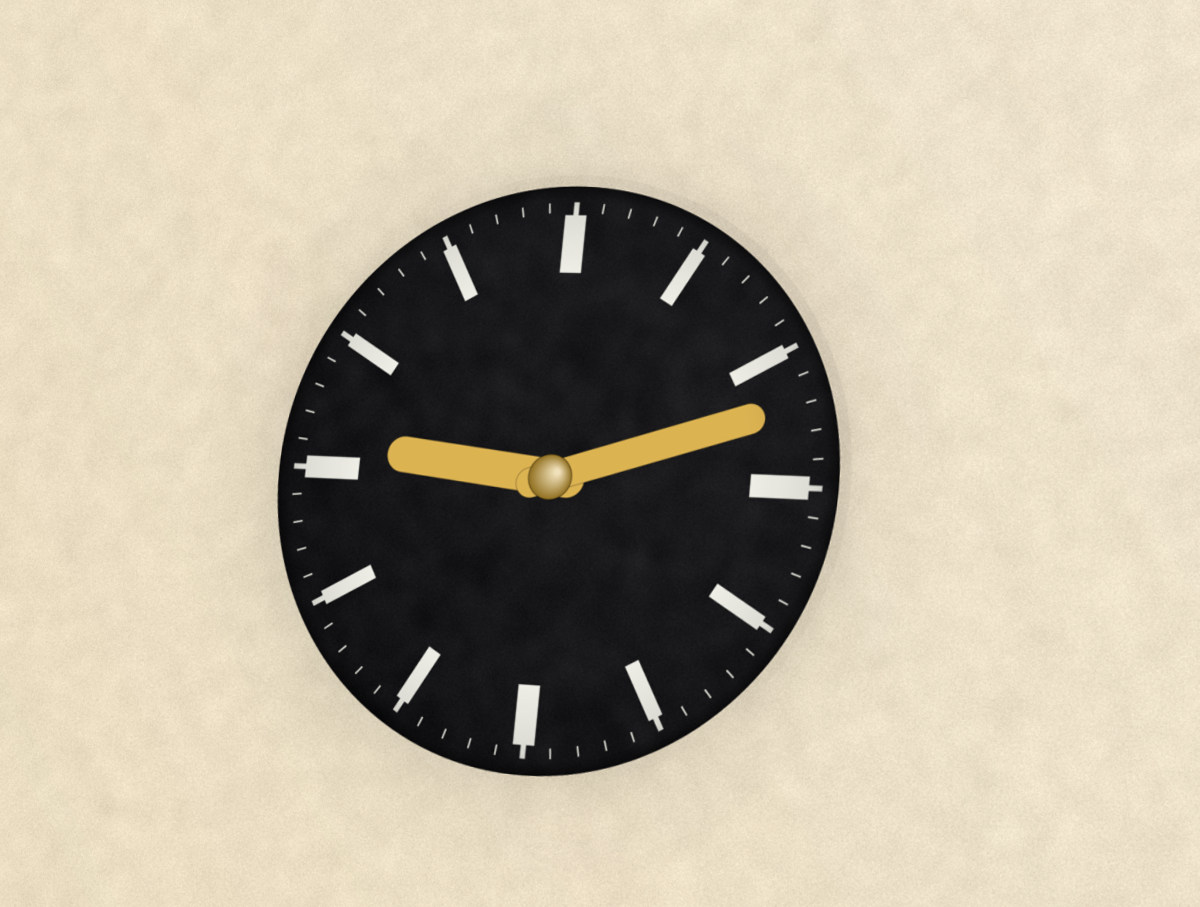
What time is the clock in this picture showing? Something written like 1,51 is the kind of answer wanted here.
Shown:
9,12
